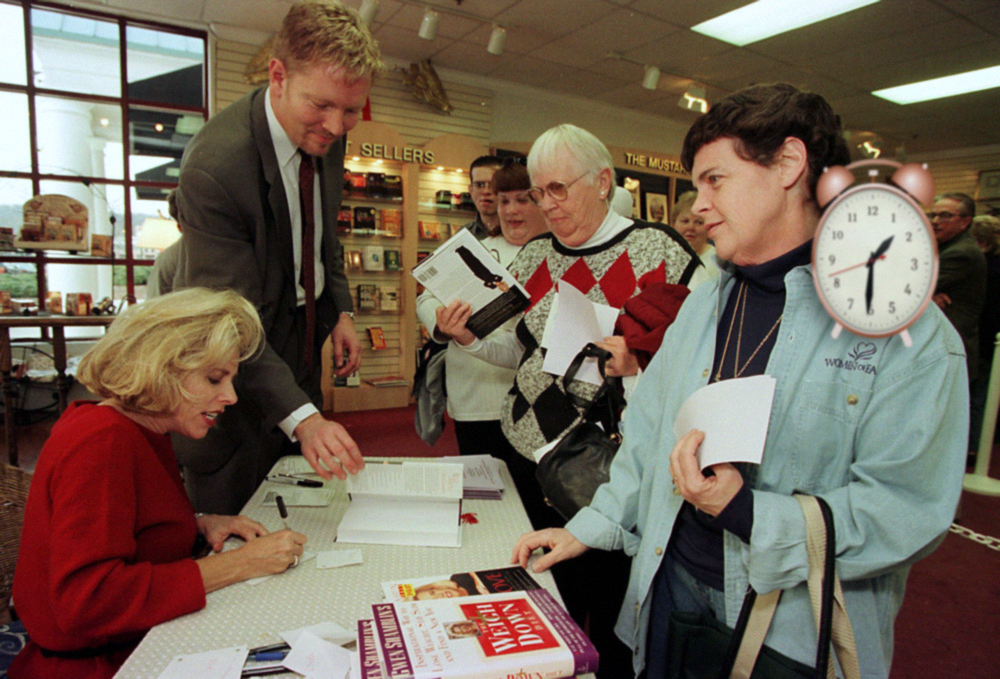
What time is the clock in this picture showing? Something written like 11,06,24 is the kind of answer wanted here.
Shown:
1,30,42
